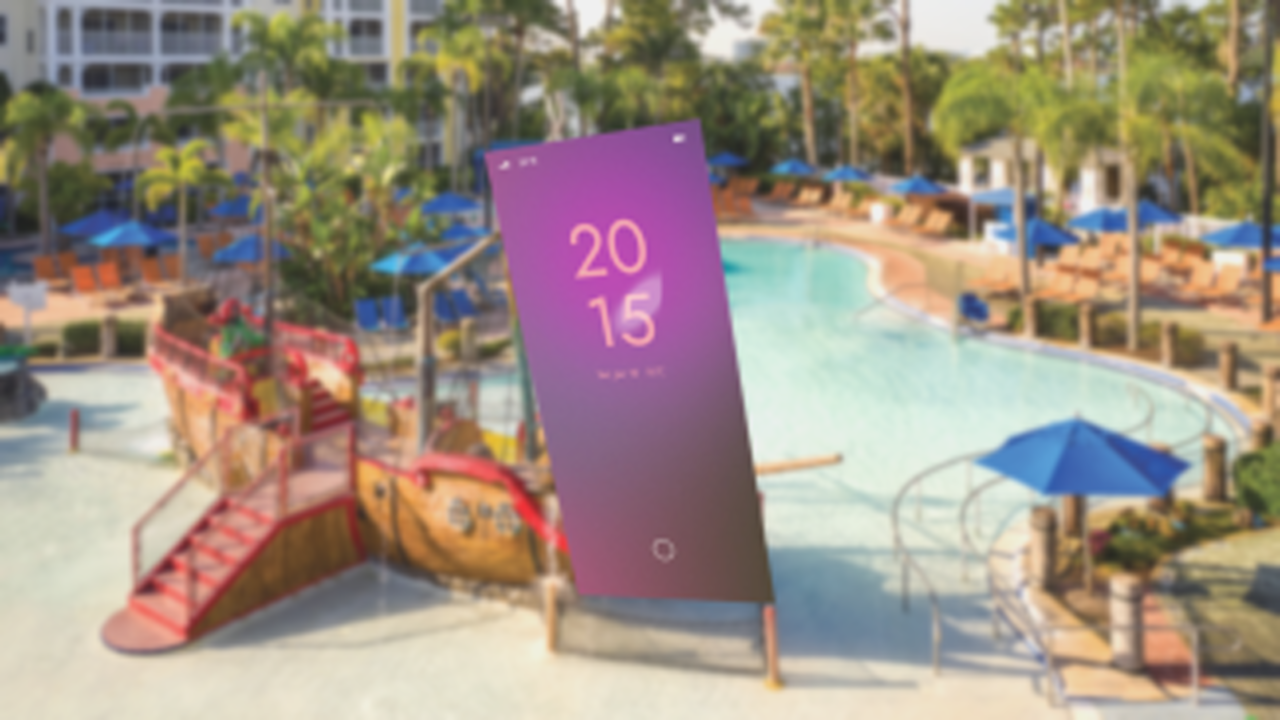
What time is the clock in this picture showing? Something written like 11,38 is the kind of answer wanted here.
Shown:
20,15
